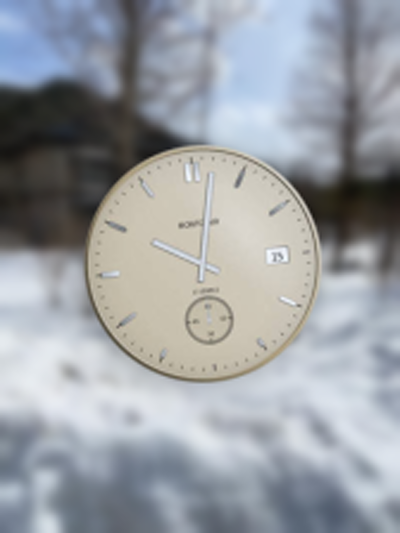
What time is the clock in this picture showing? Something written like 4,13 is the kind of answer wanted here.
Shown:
10,02
